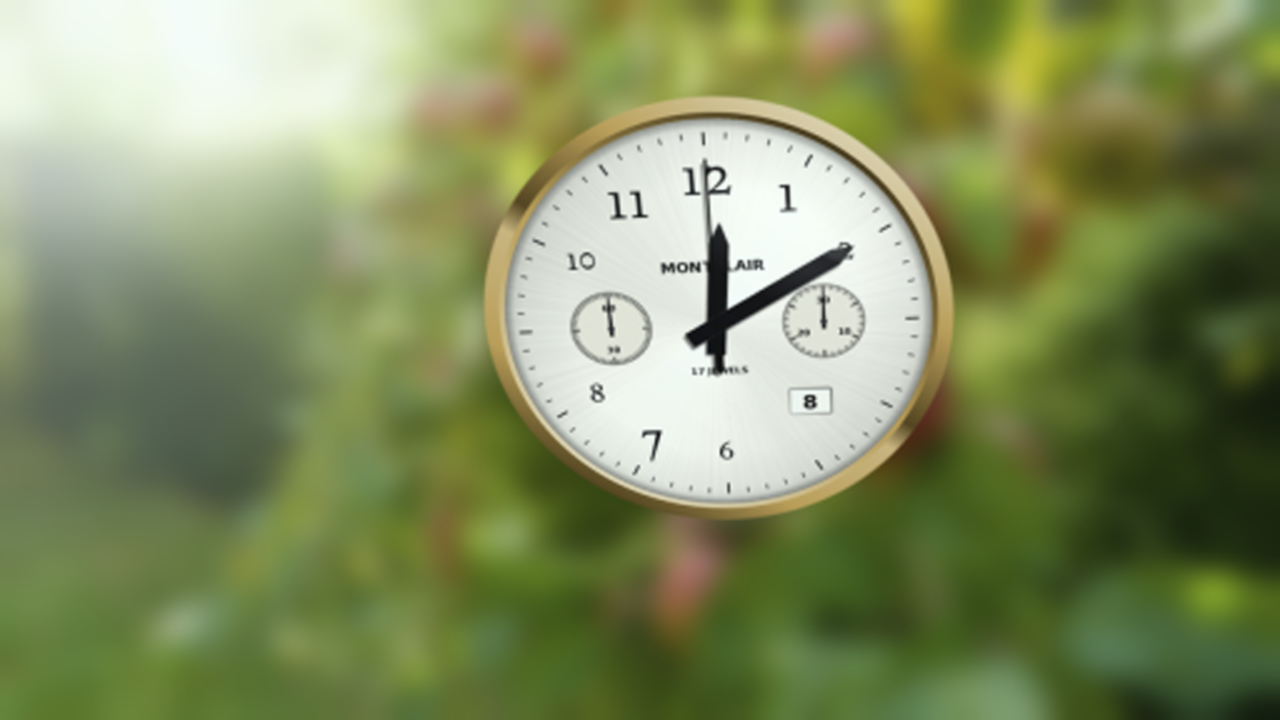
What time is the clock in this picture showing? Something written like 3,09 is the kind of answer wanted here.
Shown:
12,10
